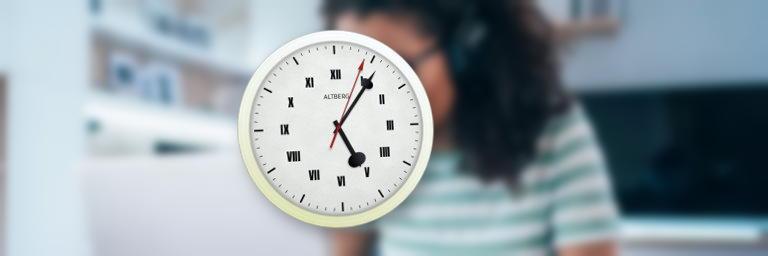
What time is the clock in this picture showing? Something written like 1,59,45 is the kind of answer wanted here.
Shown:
5,06,04
